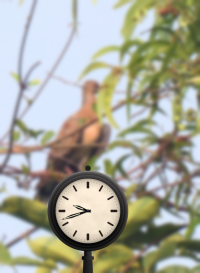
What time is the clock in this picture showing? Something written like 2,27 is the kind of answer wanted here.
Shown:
9,42
